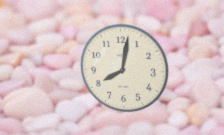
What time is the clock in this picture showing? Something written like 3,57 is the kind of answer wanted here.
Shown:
8,02
